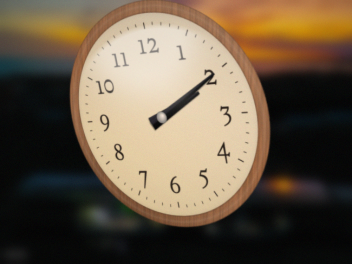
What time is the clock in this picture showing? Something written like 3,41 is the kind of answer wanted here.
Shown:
2,10
